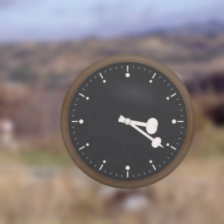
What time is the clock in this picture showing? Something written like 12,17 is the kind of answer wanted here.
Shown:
3,21
